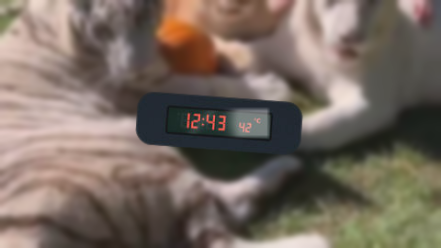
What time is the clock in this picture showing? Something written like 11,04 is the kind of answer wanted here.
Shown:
12,43
